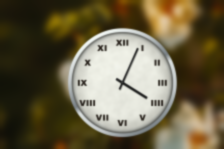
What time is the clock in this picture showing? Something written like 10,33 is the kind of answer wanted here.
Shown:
4,04
